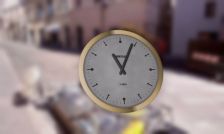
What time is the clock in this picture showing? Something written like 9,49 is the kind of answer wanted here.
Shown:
11,04
